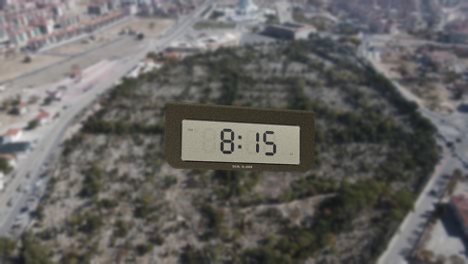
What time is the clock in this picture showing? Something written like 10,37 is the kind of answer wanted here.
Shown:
8,15
